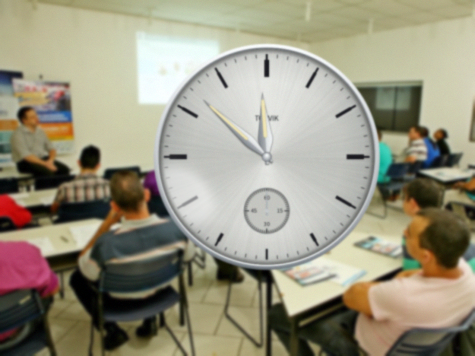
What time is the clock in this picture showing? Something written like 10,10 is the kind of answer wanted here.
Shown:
11,52
